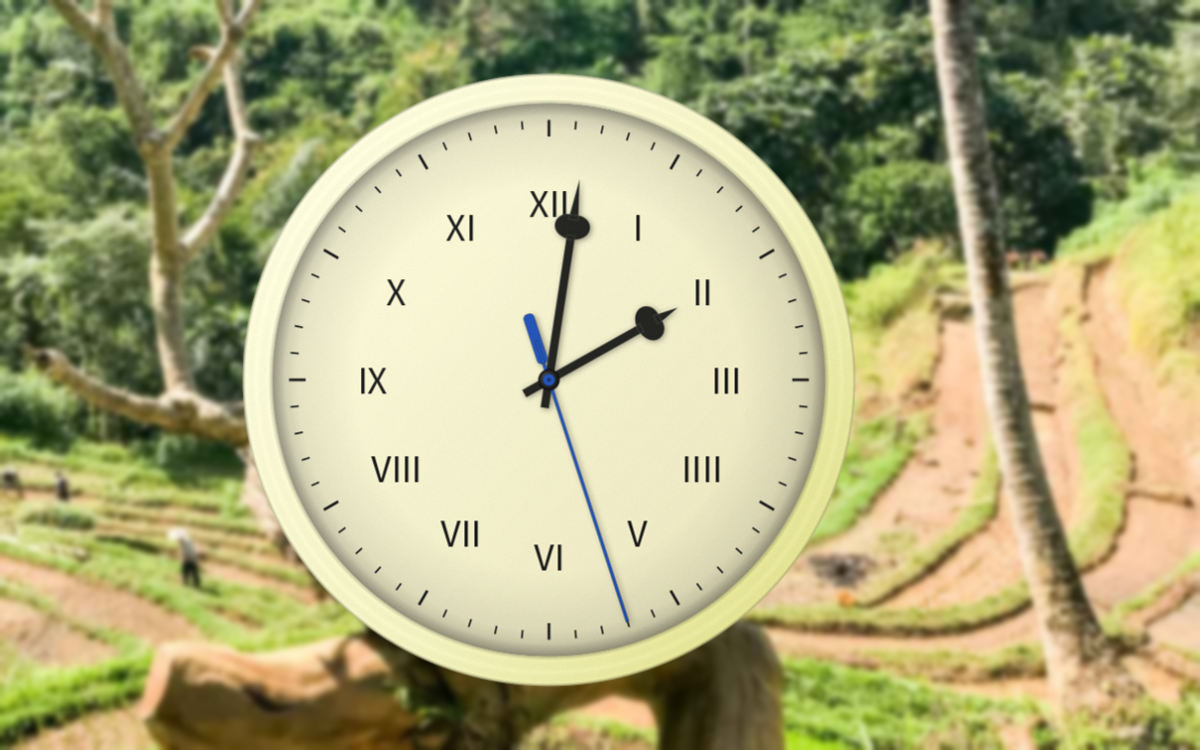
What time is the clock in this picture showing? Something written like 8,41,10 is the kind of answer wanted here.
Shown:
2,01,27
